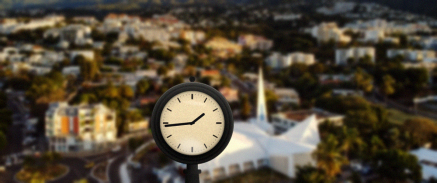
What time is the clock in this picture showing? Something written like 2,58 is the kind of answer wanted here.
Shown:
1,44
